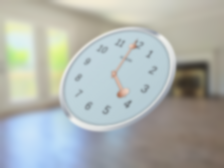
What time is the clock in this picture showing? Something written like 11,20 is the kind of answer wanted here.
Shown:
3,59
